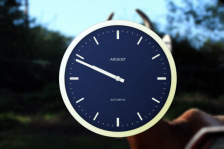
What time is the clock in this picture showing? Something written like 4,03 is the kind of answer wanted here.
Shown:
9,49
